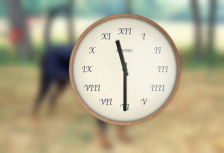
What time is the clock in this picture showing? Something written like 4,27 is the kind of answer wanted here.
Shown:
11,30
